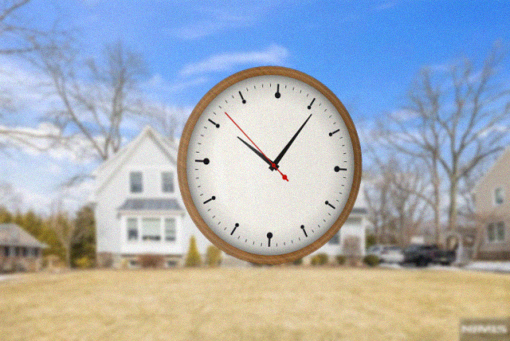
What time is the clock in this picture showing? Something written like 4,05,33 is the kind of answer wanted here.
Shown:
10,05,52
